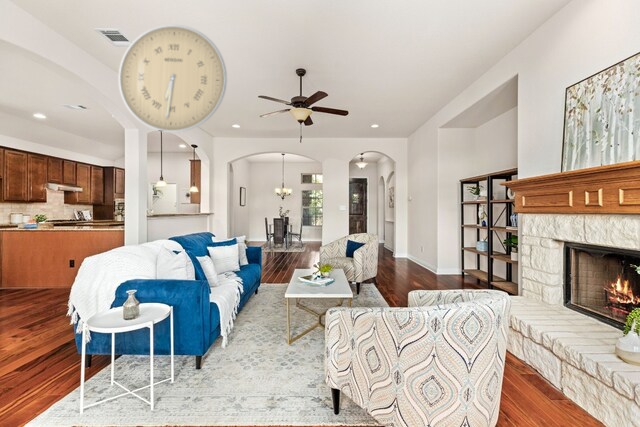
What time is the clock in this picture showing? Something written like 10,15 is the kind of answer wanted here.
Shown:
6,31
